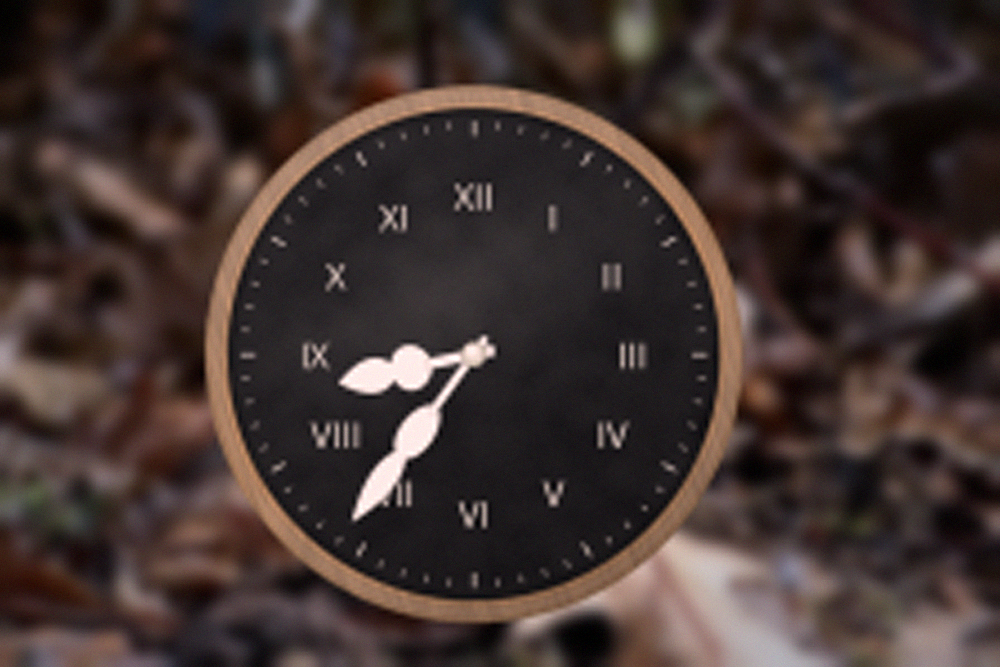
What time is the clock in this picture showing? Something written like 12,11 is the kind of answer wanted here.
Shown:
8,36
